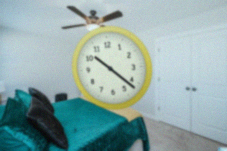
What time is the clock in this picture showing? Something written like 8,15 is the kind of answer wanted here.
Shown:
10,22
